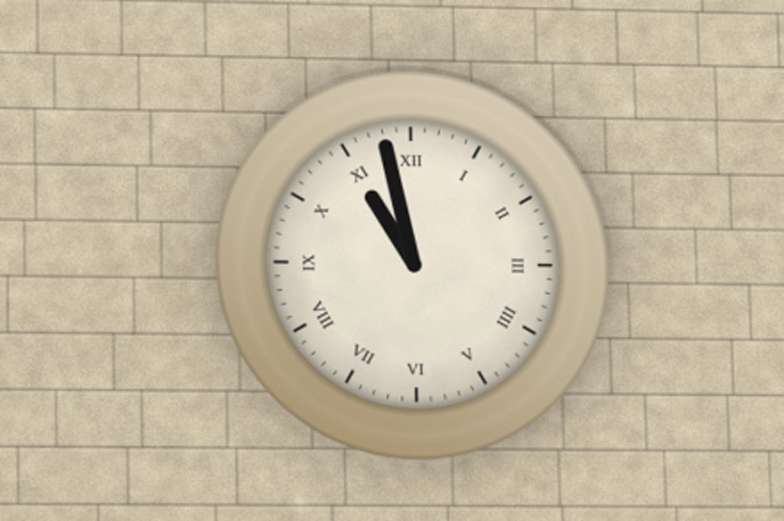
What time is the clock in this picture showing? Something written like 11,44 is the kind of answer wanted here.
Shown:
10,58
